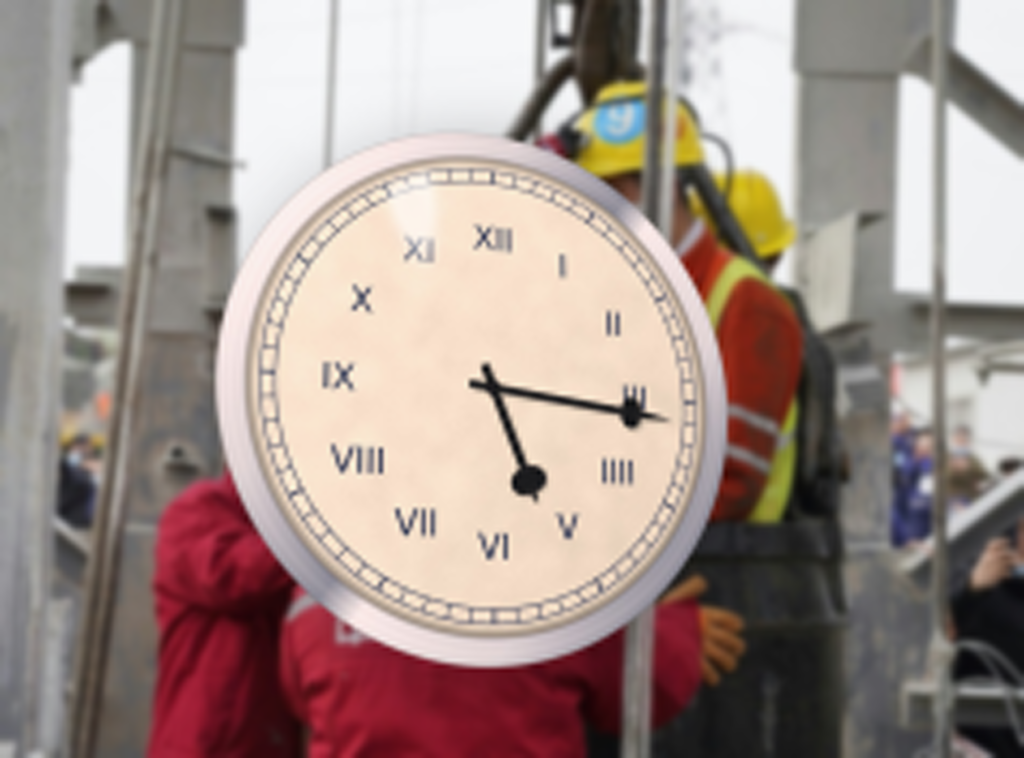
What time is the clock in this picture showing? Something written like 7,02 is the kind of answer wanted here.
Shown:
5,16
